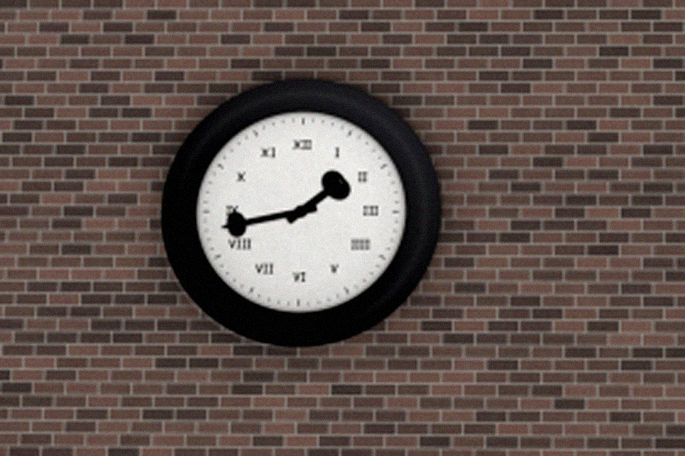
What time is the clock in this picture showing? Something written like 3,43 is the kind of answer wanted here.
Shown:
1,43
